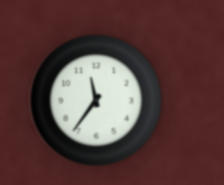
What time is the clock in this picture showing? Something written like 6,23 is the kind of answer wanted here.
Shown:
11,36
